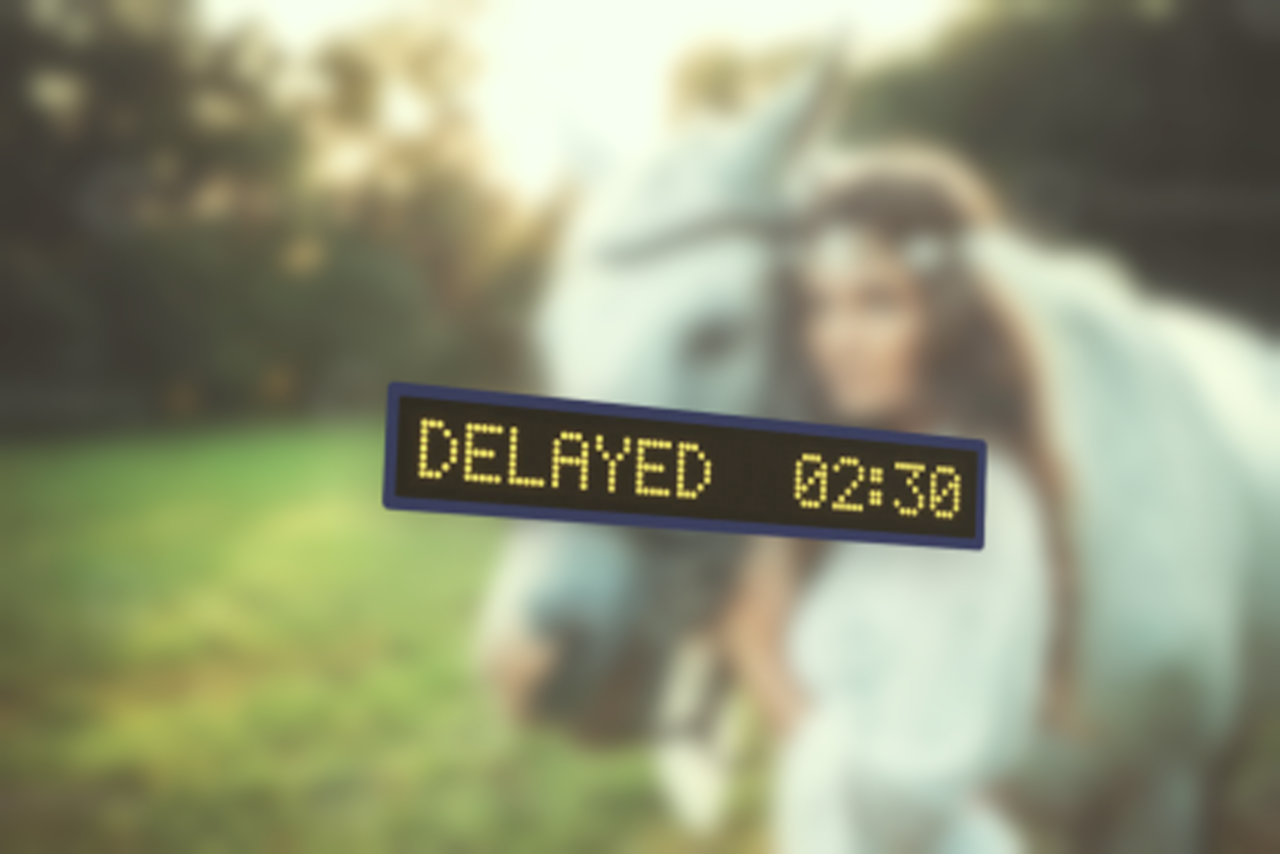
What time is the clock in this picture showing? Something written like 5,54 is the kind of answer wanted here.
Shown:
2,30
